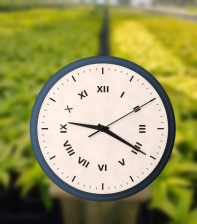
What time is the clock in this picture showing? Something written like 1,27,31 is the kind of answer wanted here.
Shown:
9,20,10
